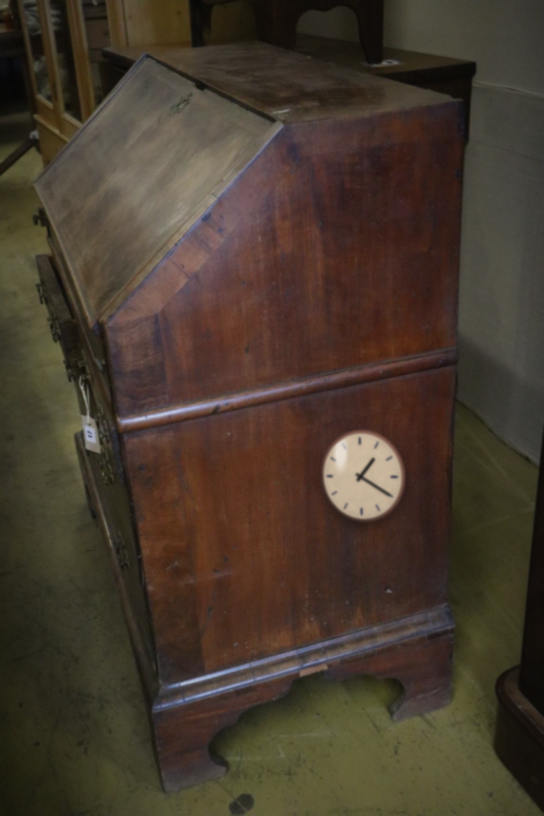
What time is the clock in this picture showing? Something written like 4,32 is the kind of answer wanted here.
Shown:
1,20
